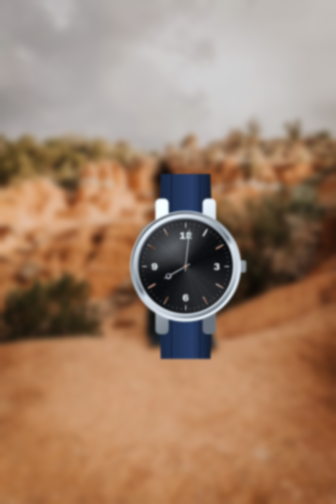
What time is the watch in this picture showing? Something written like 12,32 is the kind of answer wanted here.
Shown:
8,01
